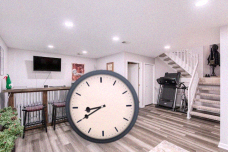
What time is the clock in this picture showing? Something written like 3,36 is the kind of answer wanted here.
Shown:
8,40
